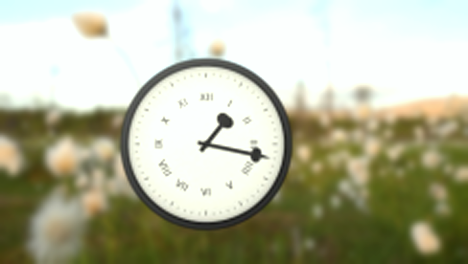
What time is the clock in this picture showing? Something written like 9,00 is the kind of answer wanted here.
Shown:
1,17
